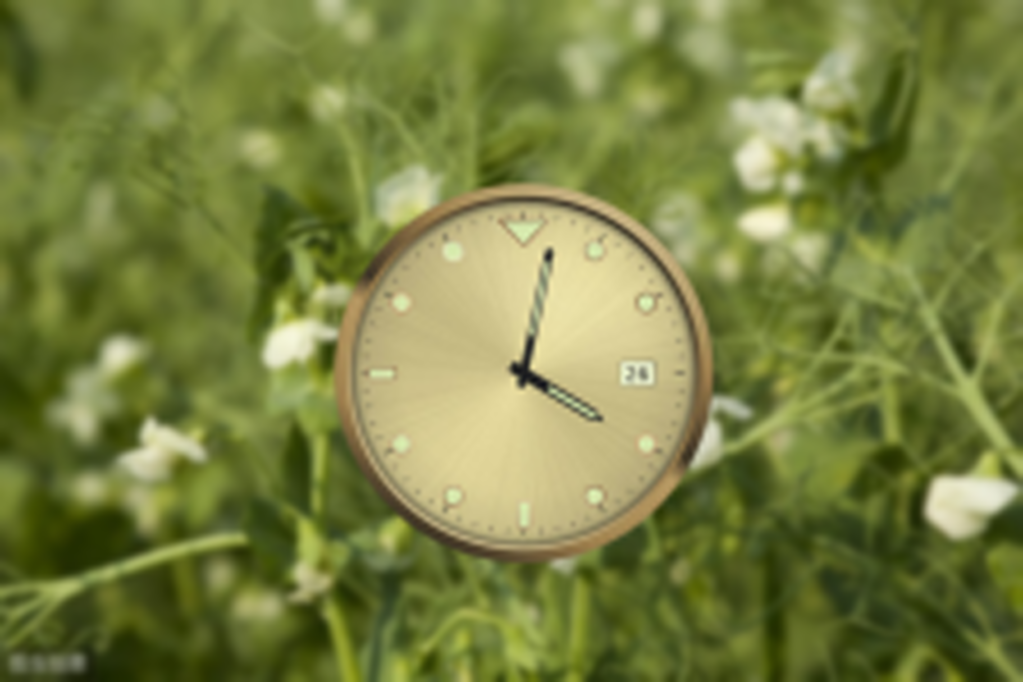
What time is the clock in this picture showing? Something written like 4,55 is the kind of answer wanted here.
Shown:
4,02
